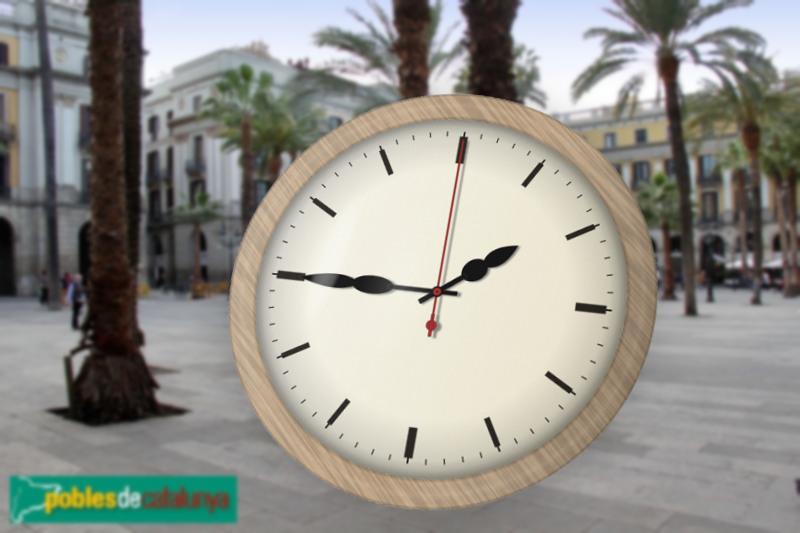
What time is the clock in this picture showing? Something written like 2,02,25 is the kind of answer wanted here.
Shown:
1,45,00
